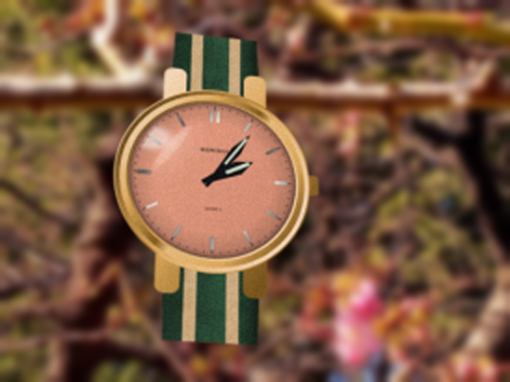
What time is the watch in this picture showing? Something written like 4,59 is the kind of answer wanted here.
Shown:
2,06
